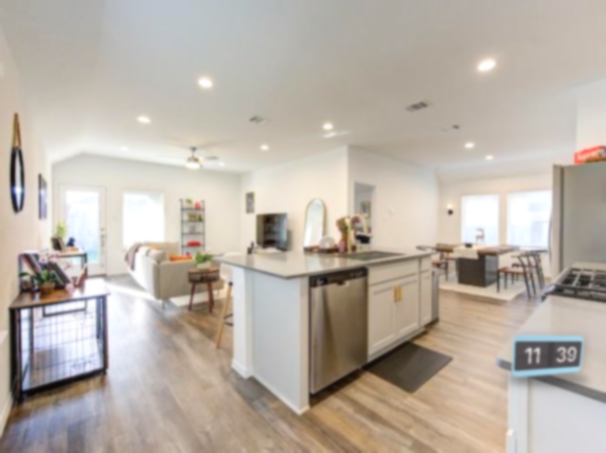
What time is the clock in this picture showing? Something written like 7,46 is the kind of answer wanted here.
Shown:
11,39
